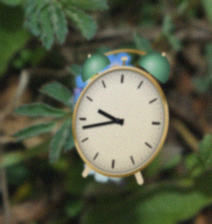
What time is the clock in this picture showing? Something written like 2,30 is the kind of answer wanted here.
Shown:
9,43
